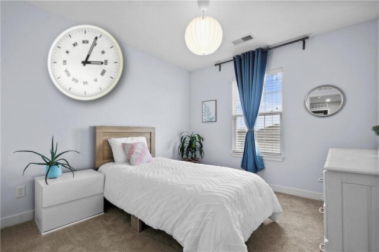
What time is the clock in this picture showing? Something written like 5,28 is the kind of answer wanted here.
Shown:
3,04
